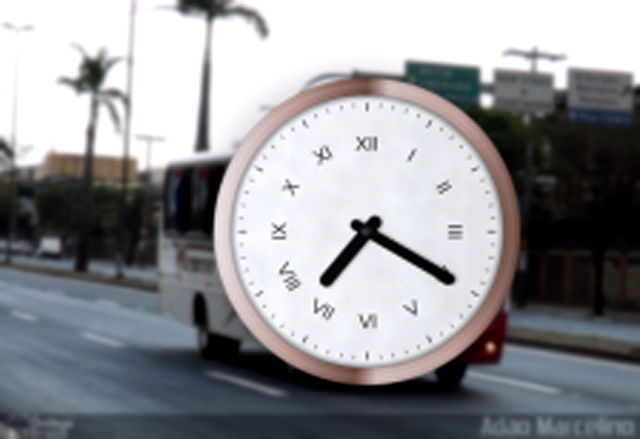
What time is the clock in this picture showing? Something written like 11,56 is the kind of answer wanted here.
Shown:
7,20
